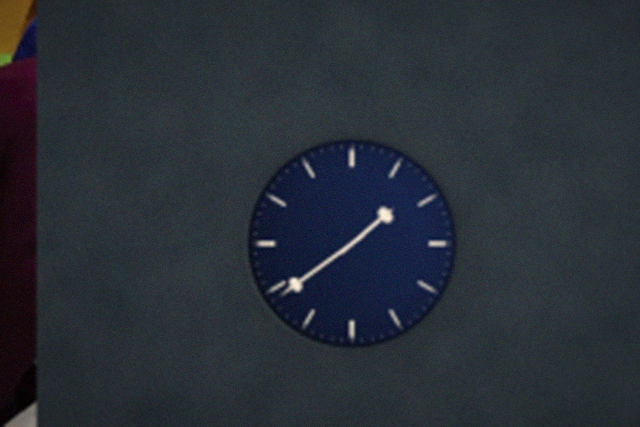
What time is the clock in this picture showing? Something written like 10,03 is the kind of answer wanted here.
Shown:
1,39
